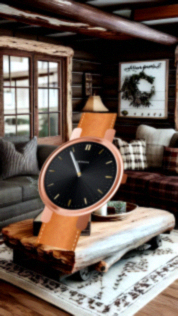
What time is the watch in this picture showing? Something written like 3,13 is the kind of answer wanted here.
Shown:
10,54
